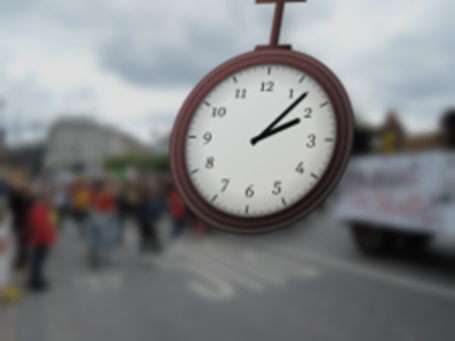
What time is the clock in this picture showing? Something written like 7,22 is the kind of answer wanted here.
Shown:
2,07
